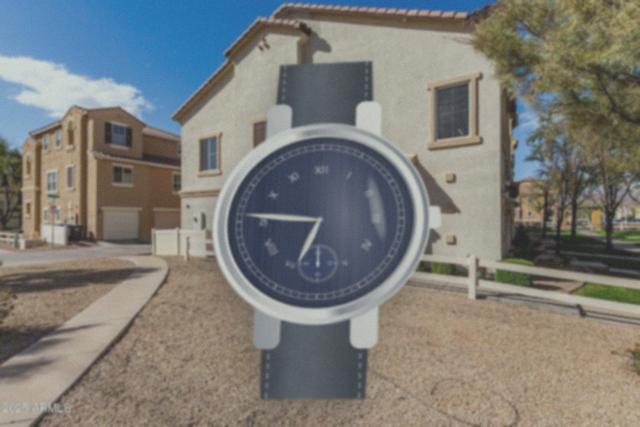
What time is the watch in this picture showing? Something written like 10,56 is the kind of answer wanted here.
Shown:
6,46
